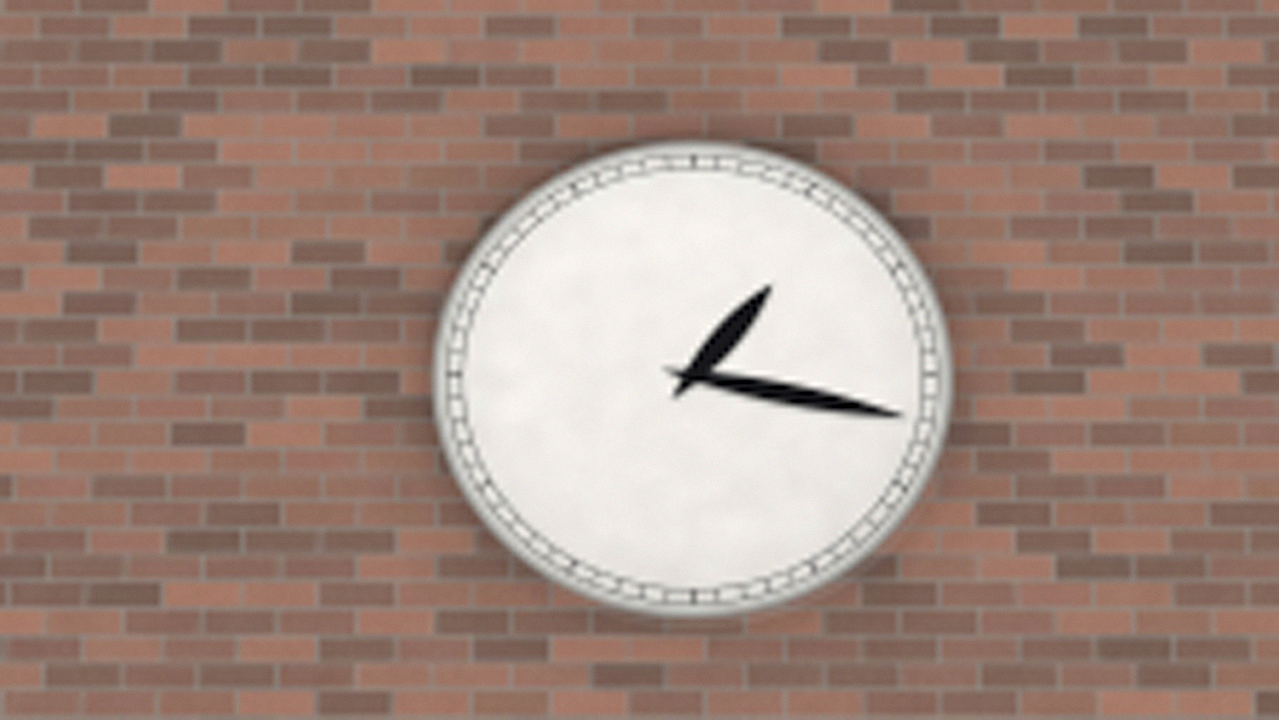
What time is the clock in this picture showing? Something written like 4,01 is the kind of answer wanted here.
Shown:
1,17
